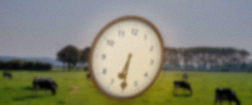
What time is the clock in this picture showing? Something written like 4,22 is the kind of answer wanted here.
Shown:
6,30
